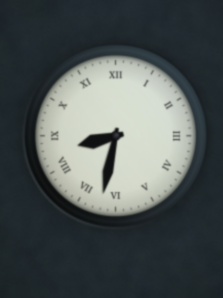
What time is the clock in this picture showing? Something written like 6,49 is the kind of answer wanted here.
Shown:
8,32
